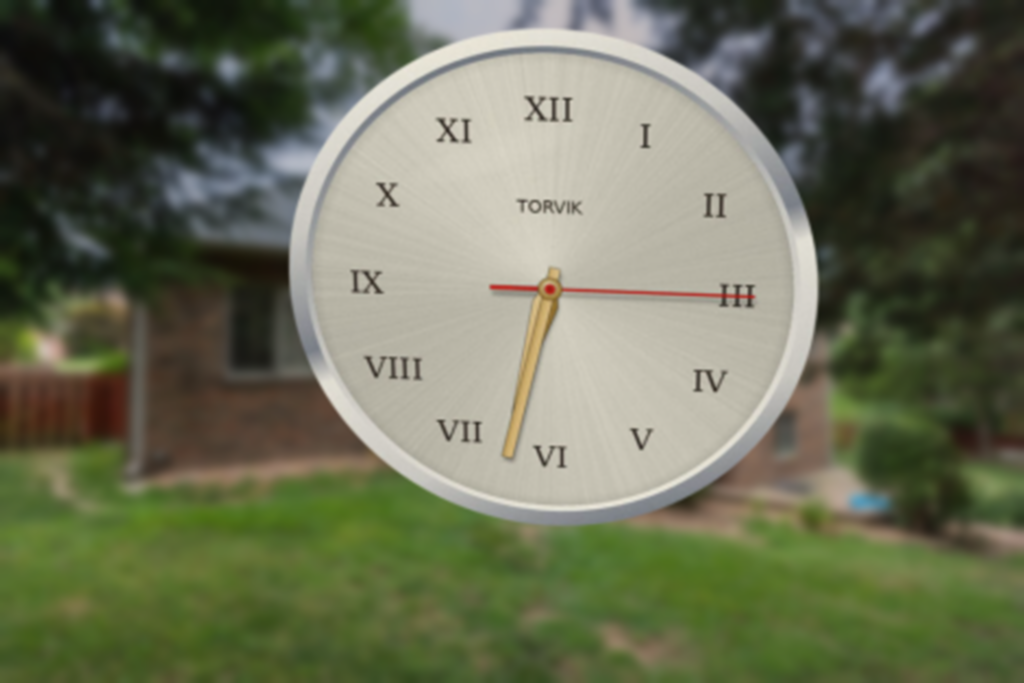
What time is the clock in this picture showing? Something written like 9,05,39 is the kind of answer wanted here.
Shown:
6,32,15
